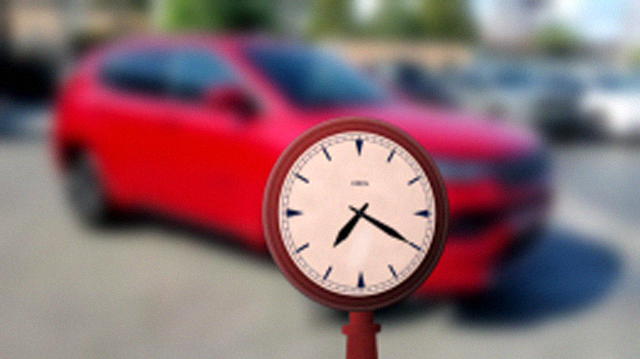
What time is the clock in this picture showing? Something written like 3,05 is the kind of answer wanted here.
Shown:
7,20
